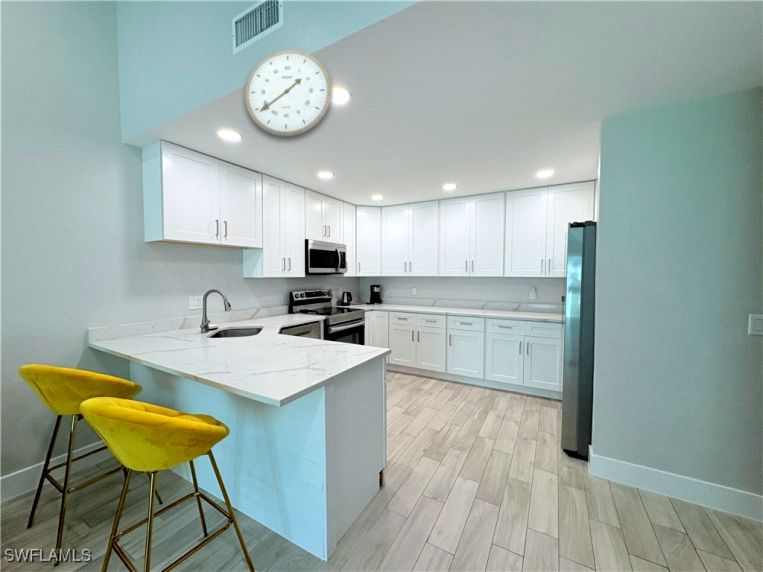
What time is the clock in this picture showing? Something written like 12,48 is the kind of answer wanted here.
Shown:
1,39
